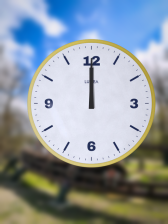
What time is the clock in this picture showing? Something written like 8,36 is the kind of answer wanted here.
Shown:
12,00
